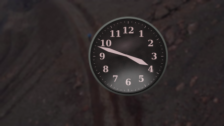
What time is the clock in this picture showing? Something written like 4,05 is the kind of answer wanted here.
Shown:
3,48
